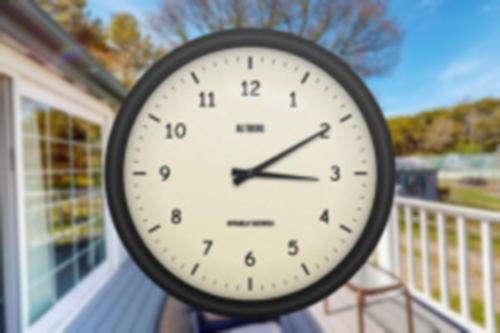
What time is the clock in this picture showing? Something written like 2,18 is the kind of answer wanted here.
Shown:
3,10
